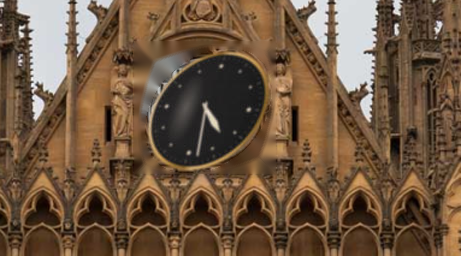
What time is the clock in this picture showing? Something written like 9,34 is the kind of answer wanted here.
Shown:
4,28
